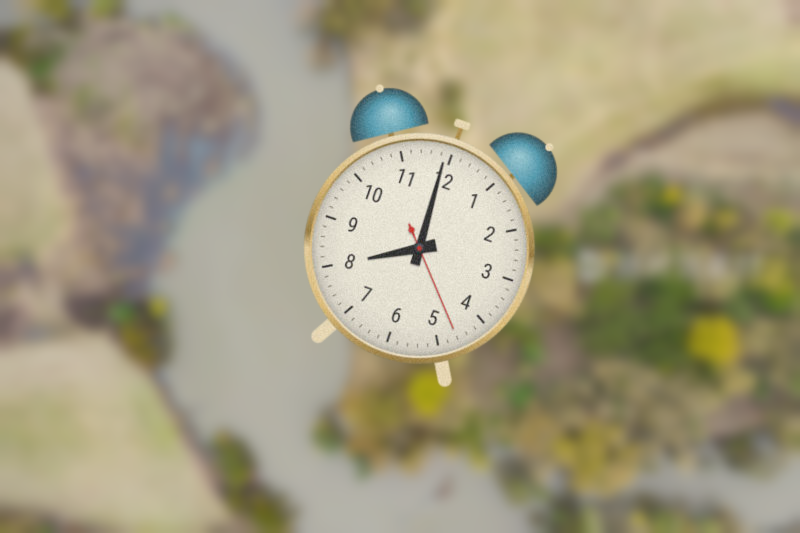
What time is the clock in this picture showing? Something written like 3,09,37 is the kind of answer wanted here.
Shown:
7,59,23
